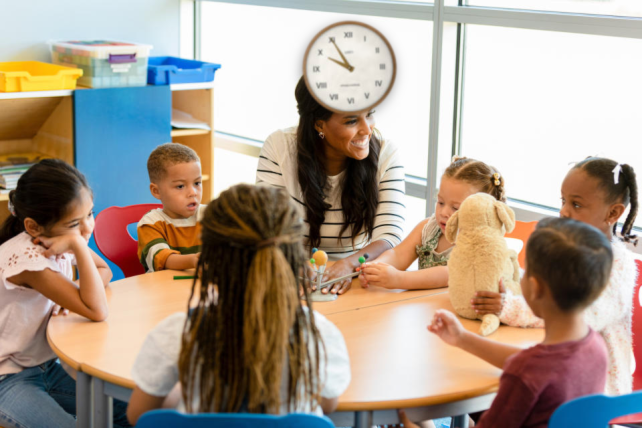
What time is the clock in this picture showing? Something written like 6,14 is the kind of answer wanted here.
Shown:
9,55
